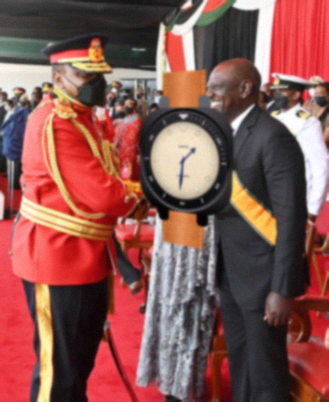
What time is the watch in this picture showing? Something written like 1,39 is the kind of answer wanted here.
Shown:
1,31
